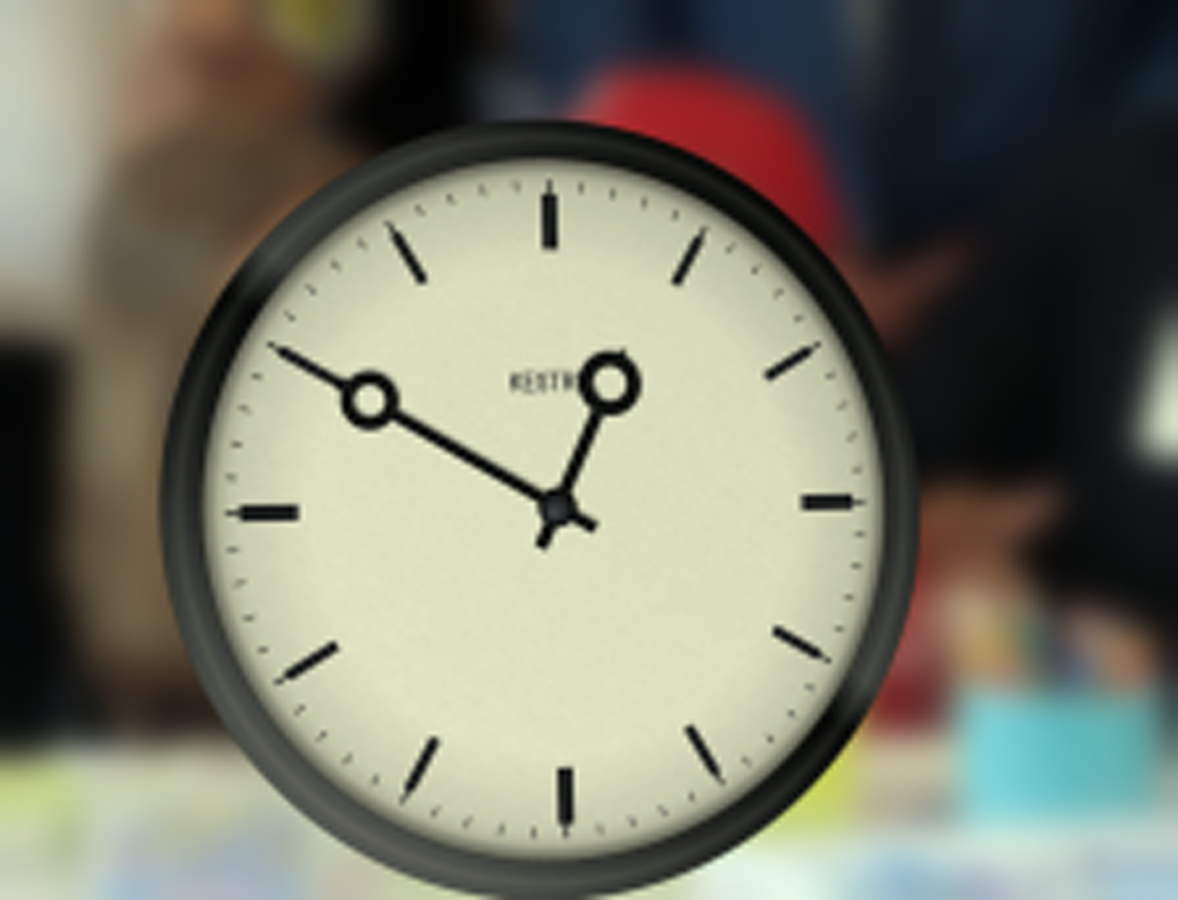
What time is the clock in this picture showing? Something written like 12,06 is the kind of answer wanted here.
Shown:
12,50
